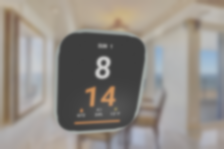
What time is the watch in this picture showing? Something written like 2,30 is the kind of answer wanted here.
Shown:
8,14
